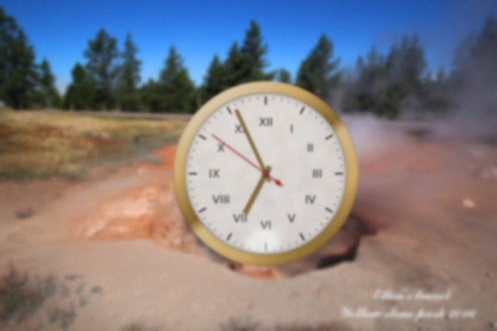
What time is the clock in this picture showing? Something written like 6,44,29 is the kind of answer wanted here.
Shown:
6,55,51
